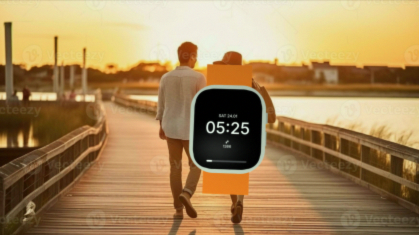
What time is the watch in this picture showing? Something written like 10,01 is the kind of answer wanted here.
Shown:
5,25
